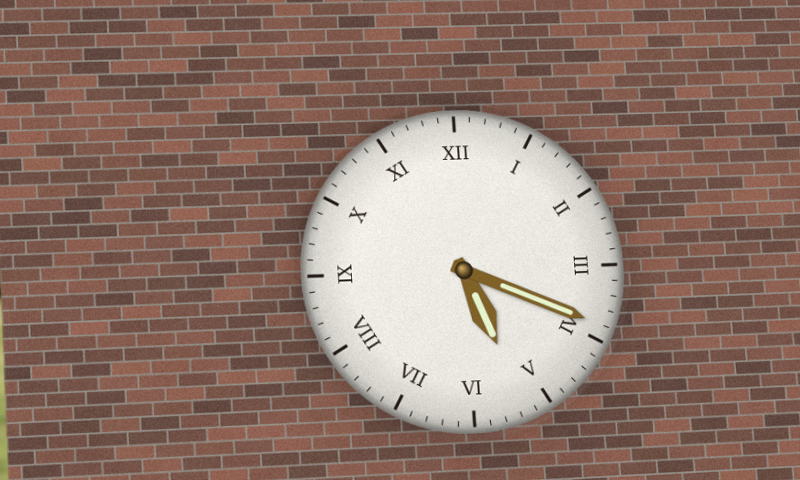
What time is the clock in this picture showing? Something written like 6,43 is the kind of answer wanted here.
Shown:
5,19
